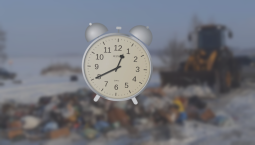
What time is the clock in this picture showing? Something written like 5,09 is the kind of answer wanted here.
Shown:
12,40
